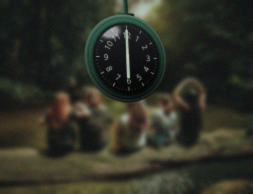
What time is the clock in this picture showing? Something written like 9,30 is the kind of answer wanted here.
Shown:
6,00
